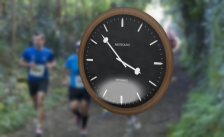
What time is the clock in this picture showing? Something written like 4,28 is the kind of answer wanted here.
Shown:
3,53
